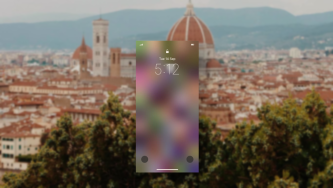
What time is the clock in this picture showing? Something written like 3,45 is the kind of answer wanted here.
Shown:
5,12
